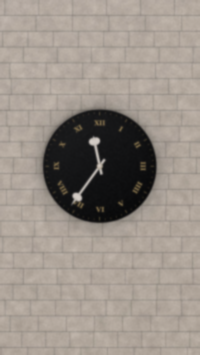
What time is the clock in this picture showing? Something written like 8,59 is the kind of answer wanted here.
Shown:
11,36
